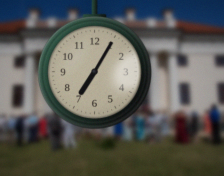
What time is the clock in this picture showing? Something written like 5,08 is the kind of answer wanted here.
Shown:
7,05
